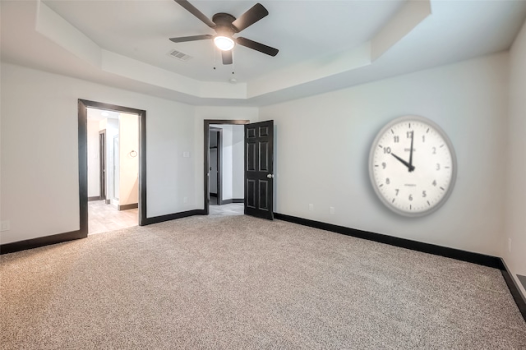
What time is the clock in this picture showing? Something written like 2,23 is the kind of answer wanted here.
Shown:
10,01
